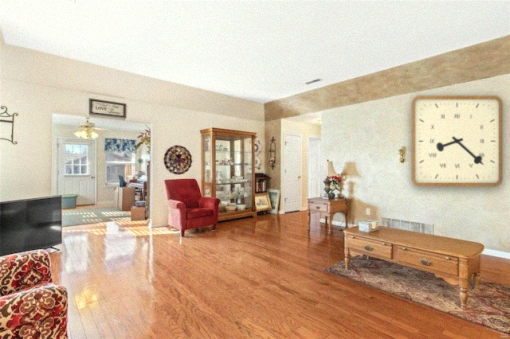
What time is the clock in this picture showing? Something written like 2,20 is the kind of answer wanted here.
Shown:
8,22
